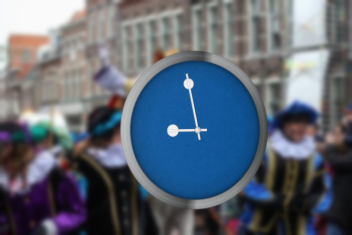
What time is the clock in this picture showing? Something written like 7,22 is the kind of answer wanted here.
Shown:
8,58
